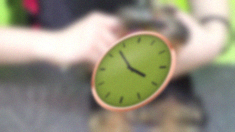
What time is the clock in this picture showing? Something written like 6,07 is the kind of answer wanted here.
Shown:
3,53
